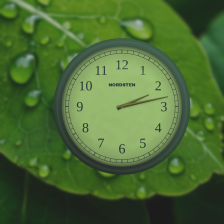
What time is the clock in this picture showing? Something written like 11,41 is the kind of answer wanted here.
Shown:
2,13
